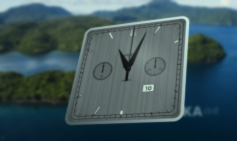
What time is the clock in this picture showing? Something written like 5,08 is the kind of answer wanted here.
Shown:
11,03
